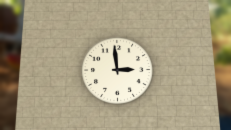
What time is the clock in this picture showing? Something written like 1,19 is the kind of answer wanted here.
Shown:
2,59
